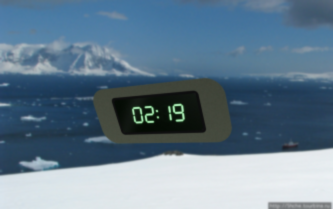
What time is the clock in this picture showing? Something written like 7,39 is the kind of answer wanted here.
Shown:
2,19
